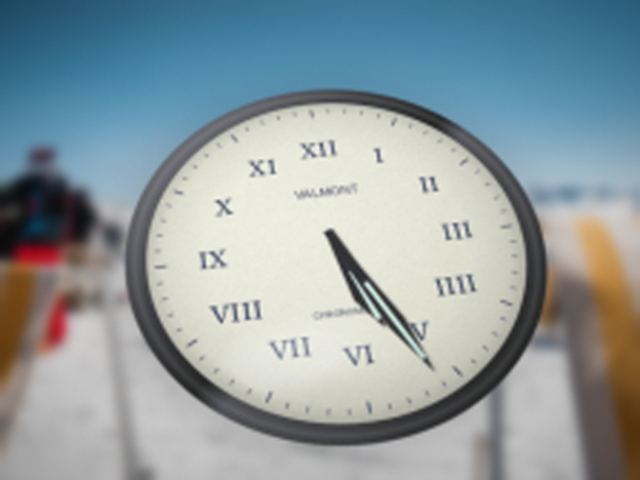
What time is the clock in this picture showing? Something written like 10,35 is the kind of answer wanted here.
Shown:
5,26
